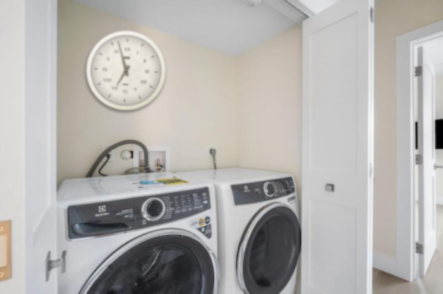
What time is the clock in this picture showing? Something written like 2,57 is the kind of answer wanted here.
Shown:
6,57
